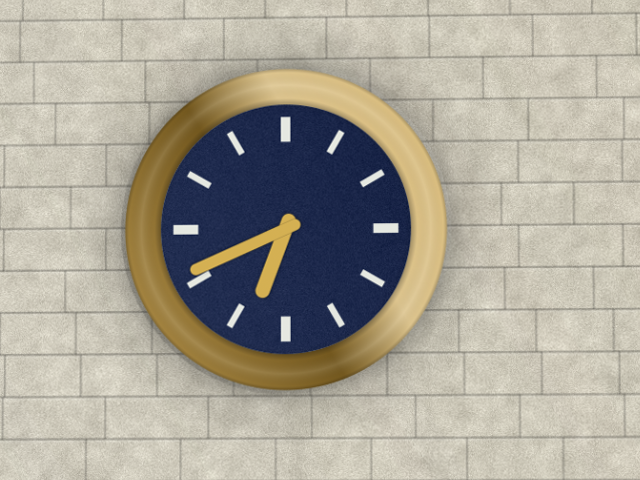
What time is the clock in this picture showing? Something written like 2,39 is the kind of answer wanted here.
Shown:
6,41
